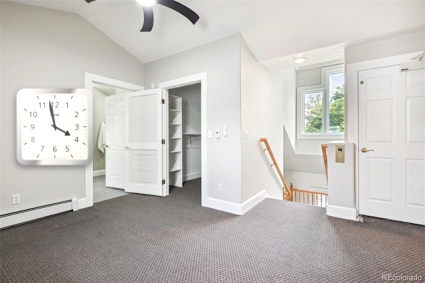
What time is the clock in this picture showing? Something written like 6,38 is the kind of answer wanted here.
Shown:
3,58
